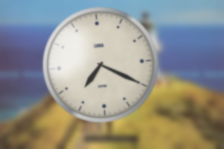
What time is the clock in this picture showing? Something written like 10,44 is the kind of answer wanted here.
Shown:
7,20
